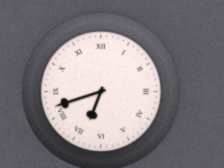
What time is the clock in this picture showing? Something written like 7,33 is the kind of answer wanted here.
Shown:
6,42
